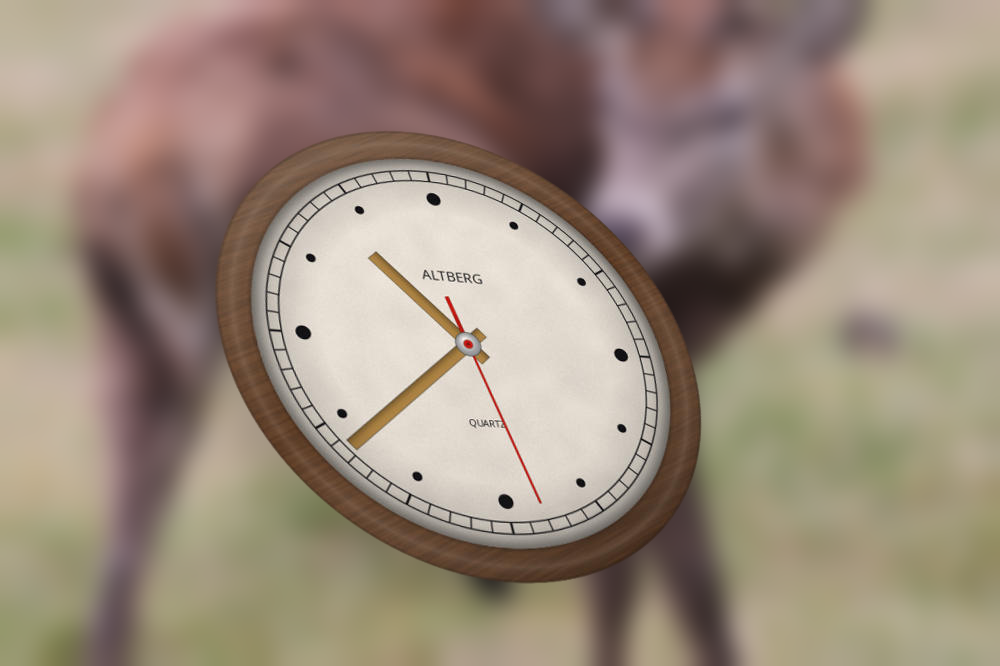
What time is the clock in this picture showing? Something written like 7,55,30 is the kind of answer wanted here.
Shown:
10,38,28
